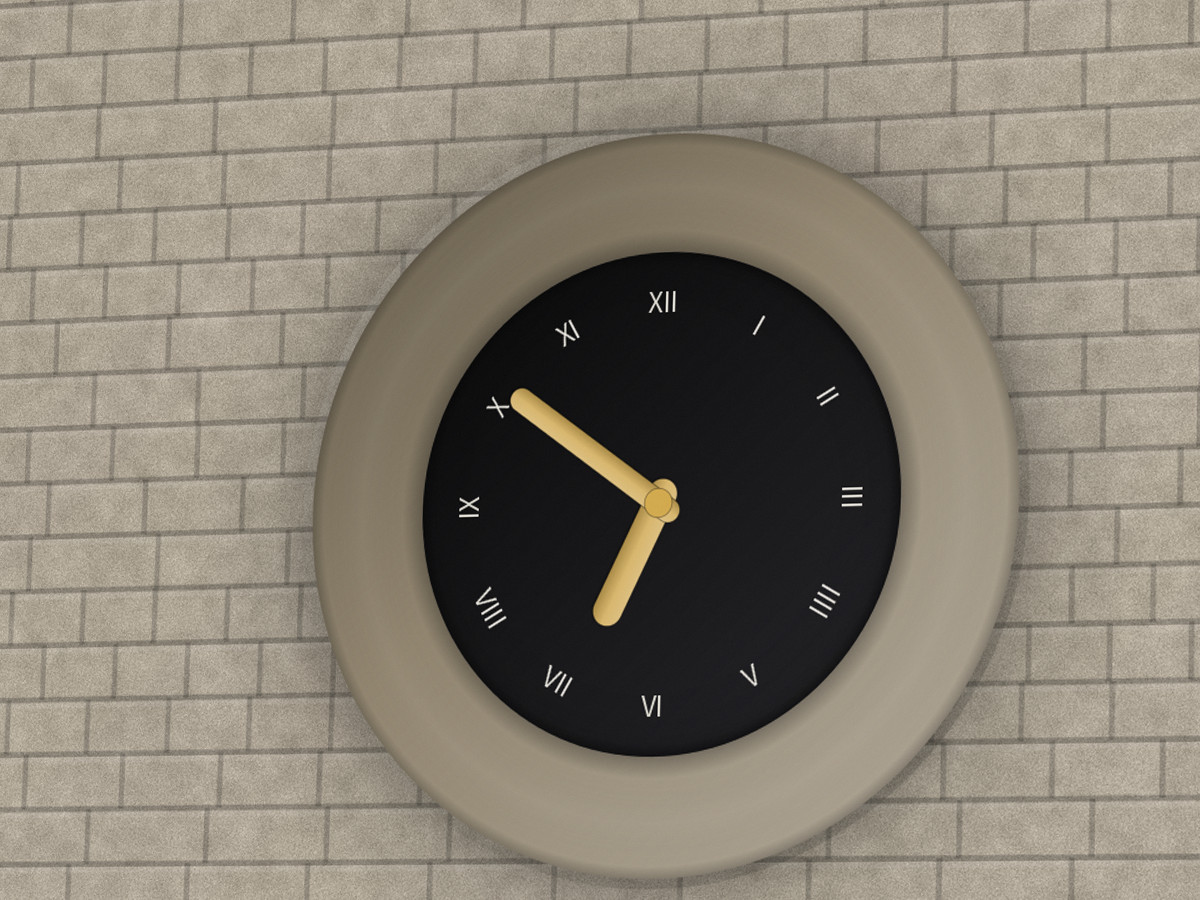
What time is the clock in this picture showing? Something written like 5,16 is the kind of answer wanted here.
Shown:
6,51
